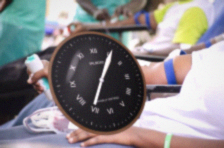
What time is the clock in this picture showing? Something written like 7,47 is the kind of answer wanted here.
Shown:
7,06
